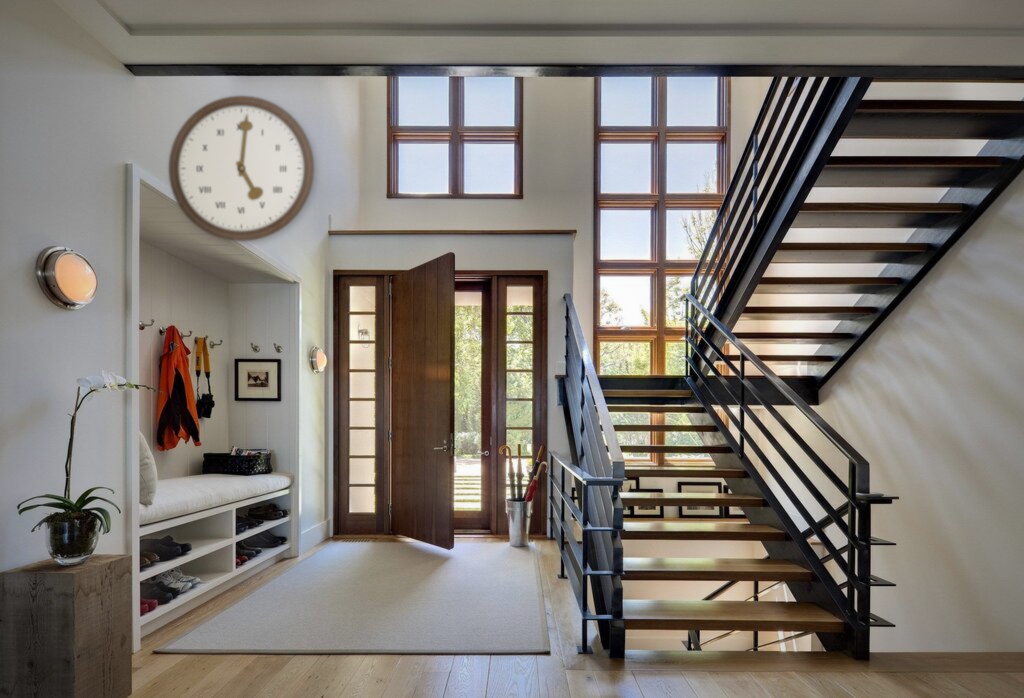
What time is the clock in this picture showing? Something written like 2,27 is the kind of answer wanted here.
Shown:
5,01
